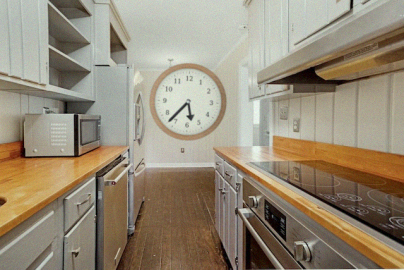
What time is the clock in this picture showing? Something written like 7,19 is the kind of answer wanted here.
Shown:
5,37
